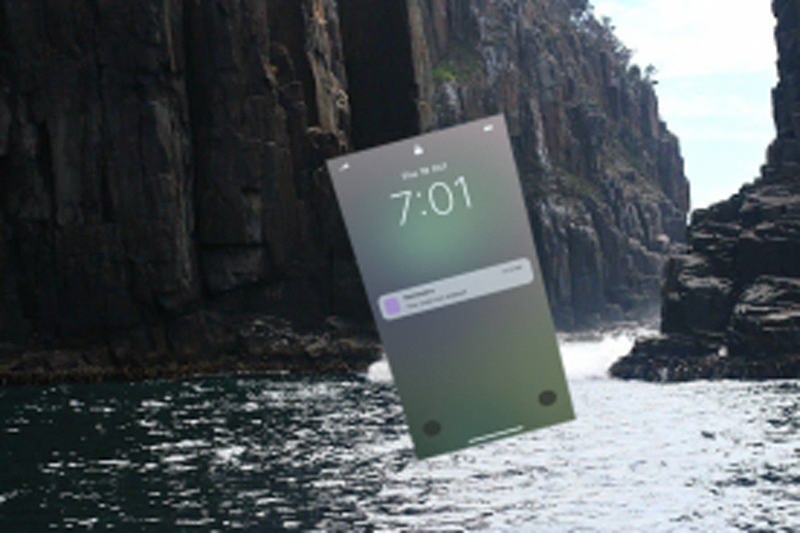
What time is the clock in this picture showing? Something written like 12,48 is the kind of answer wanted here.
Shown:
7,01
